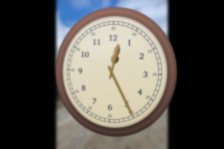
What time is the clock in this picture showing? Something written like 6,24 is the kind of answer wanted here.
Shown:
12,25
